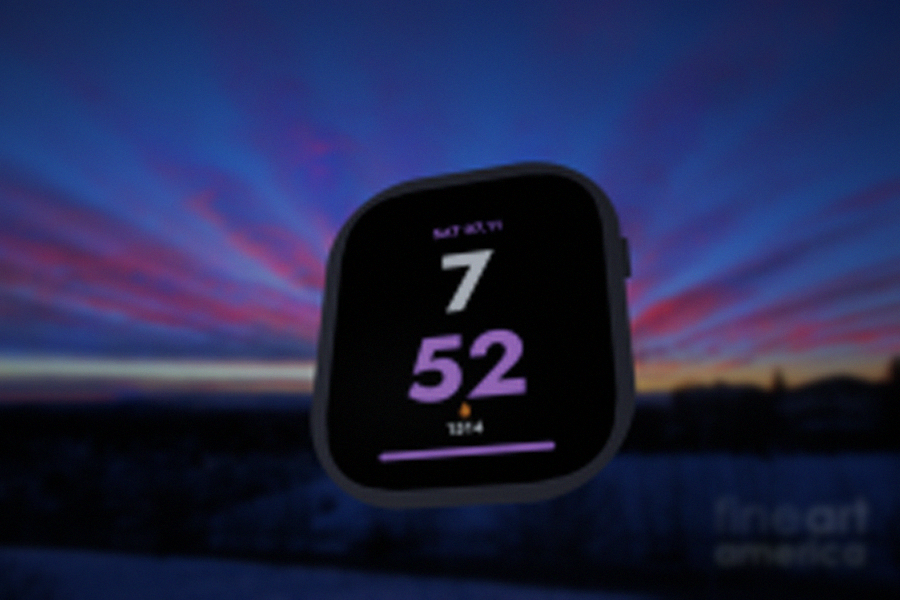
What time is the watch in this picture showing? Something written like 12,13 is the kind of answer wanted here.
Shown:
7,52
